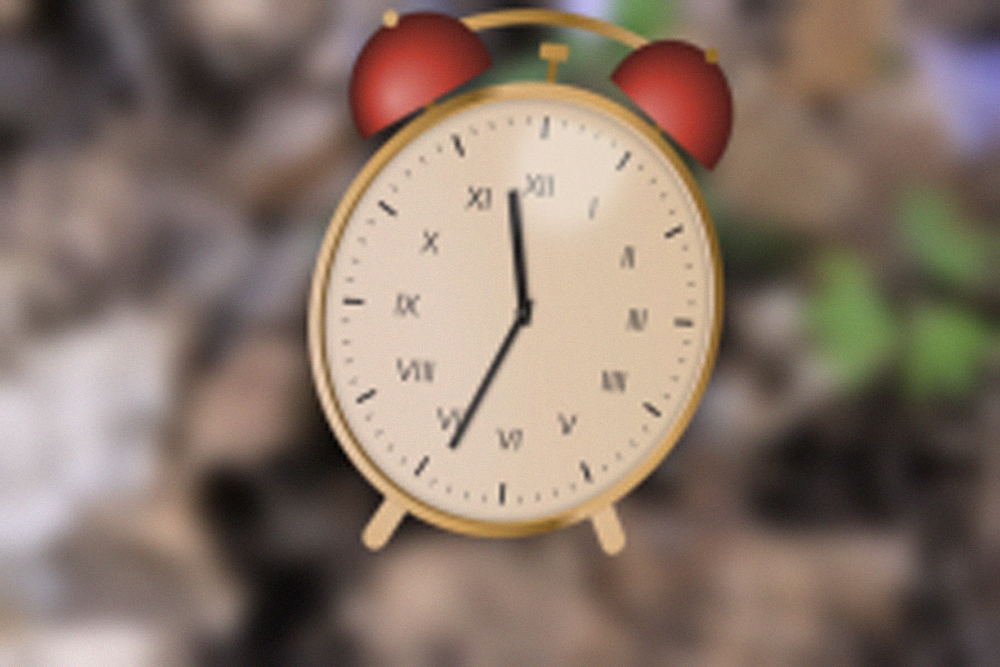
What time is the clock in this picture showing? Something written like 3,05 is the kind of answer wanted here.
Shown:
11,34
